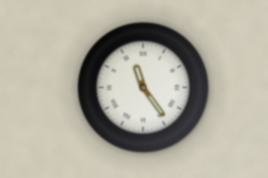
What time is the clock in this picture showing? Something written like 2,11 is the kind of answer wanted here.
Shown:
11,24
